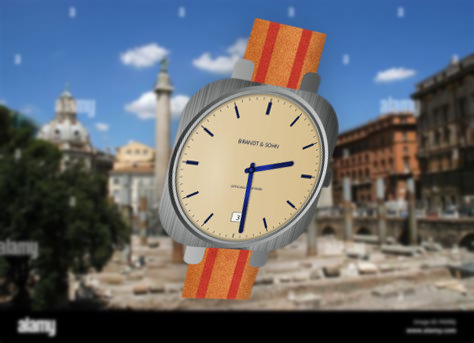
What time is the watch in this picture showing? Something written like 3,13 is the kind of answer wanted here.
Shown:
2,29
